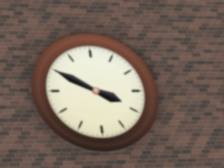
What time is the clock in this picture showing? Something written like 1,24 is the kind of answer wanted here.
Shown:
3,50
